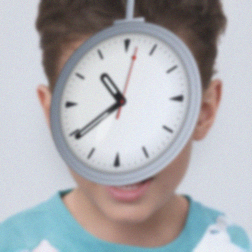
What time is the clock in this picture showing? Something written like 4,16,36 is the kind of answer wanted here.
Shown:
10,39,02
